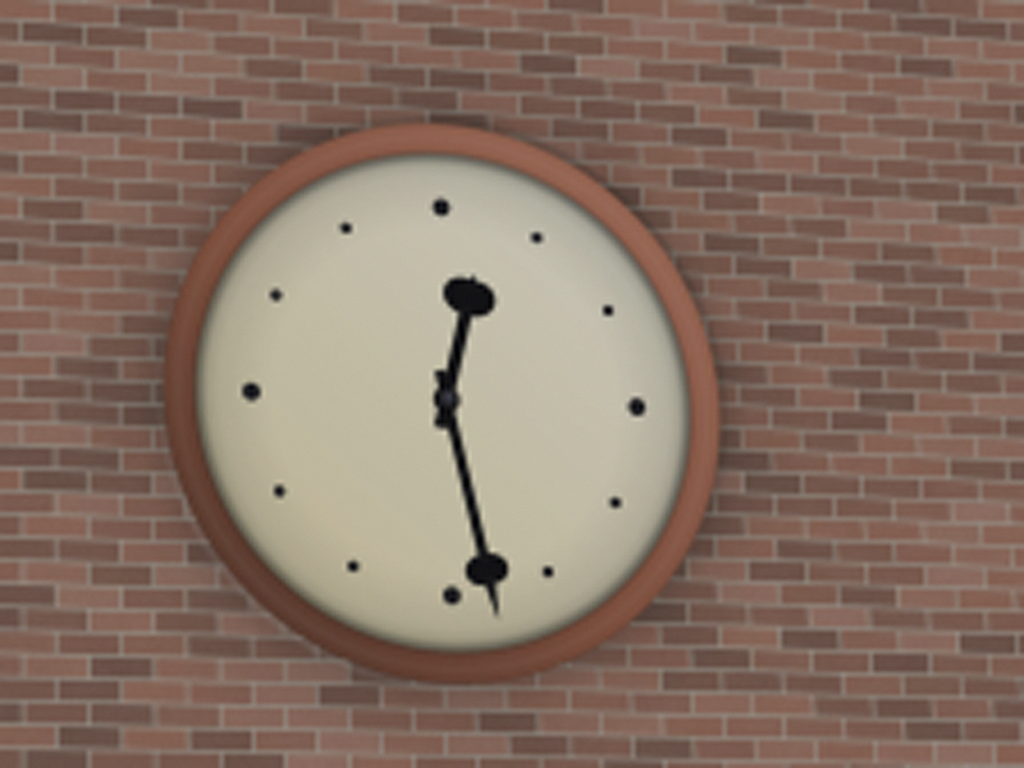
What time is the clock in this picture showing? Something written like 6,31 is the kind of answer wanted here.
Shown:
12,28
